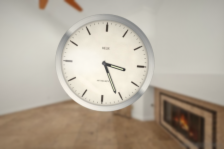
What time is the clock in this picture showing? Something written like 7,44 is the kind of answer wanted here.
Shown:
3,26
